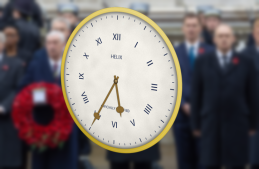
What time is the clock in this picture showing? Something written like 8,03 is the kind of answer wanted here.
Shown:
5,35
